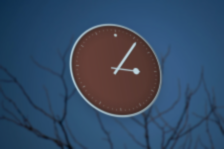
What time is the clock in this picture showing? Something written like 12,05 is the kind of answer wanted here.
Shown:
3,06
